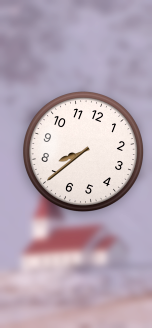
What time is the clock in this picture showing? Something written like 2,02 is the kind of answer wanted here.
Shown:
7,35
